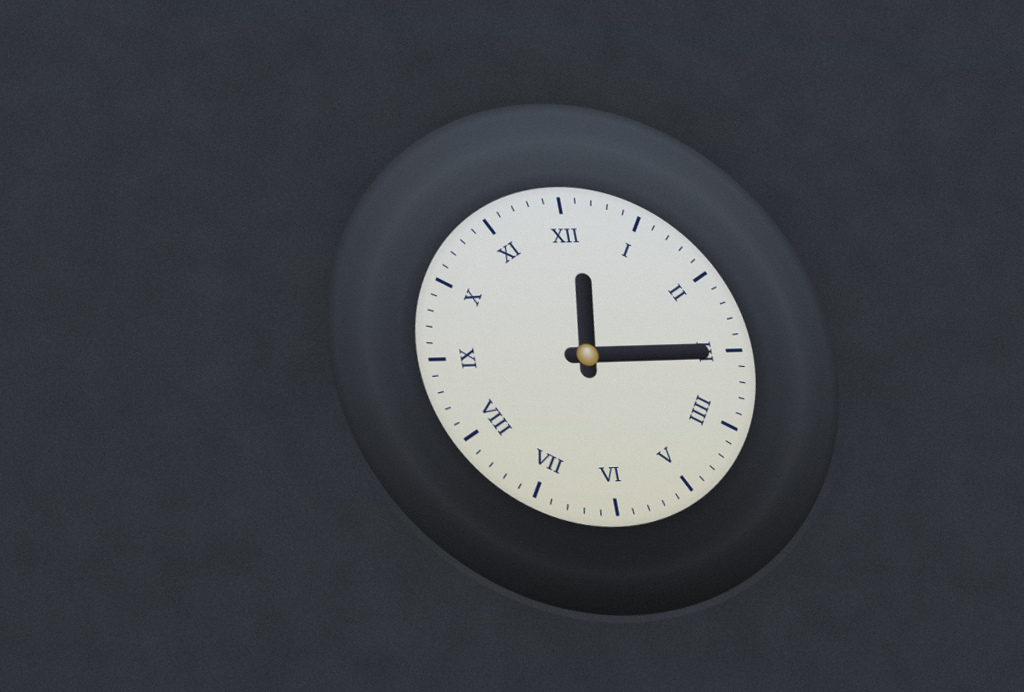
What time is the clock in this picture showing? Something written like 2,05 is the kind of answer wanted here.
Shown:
12,15
